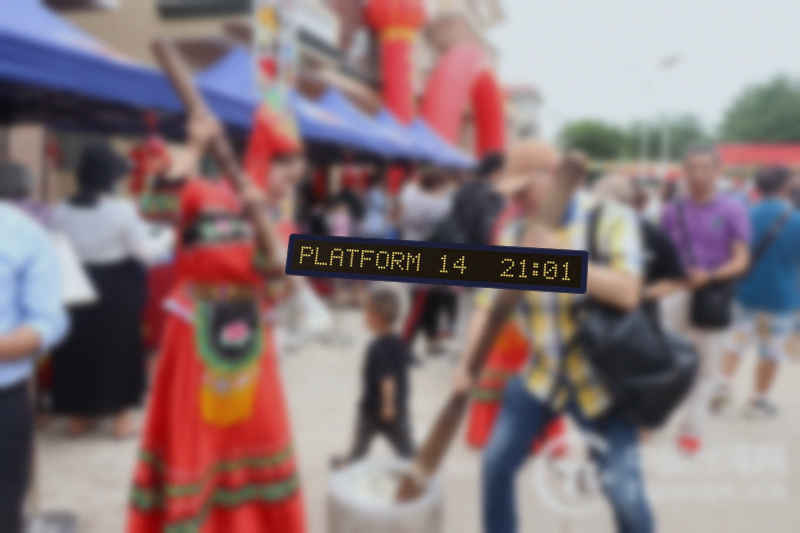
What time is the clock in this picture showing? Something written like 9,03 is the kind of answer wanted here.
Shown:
21,01
